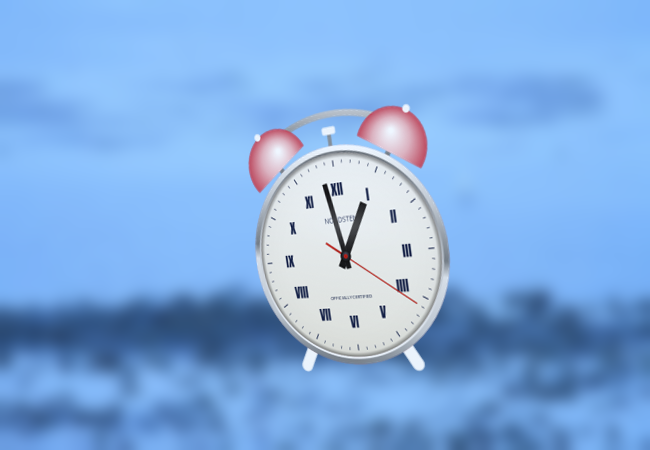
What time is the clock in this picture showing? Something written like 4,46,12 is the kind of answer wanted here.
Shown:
12,58,21
